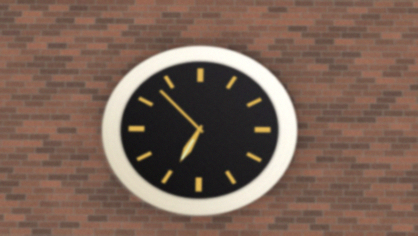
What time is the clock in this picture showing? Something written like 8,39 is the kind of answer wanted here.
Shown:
6,53
